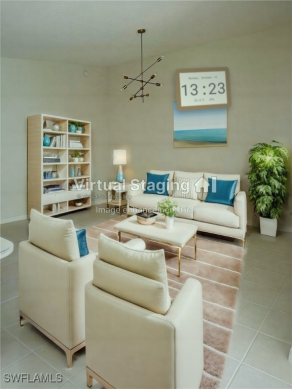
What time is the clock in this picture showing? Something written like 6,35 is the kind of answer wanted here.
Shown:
13,23
